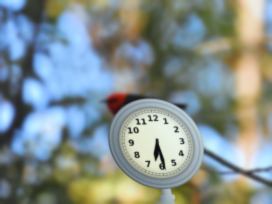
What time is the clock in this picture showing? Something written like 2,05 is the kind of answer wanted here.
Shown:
6,29
